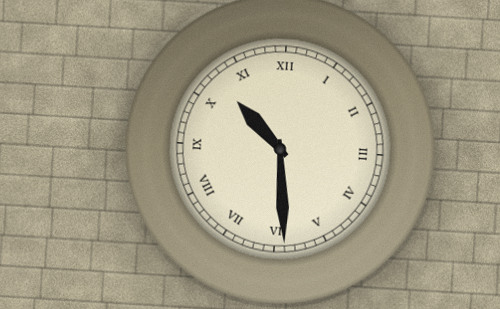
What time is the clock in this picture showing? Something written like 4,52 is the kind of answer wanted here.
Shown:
10,29
